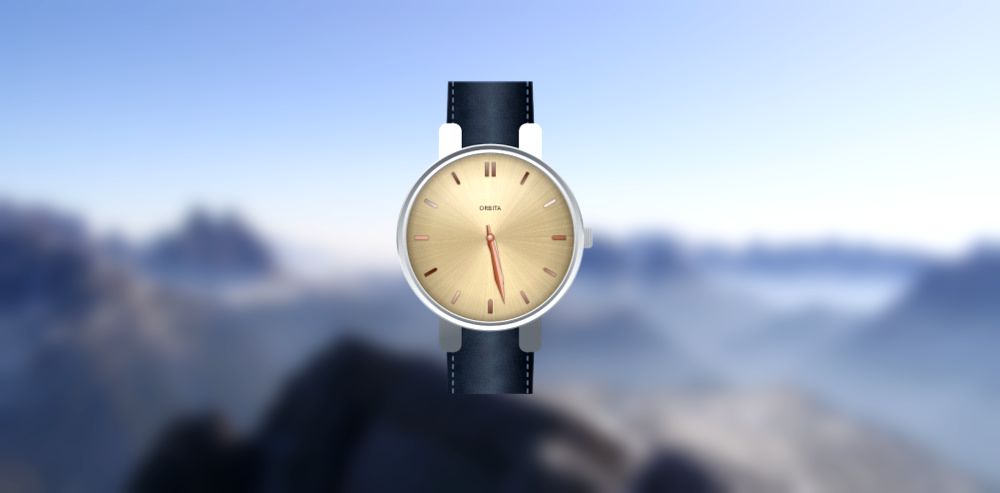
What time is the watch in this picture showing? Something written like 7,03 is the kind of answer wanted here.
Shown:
5,28
